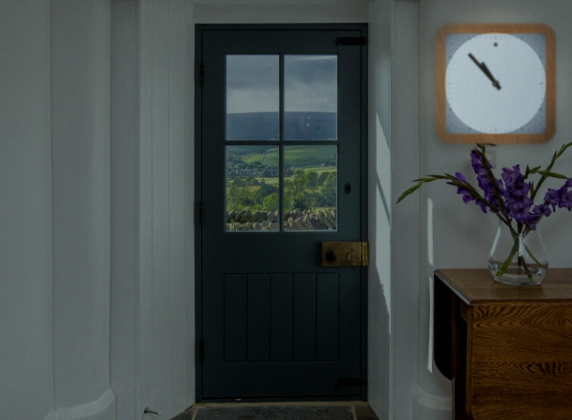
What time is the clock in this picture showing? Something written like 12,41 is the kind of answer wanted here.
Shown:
10,53
